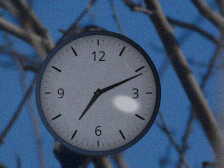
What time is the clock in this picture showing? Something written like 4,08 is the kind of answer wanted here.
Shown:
7,11
